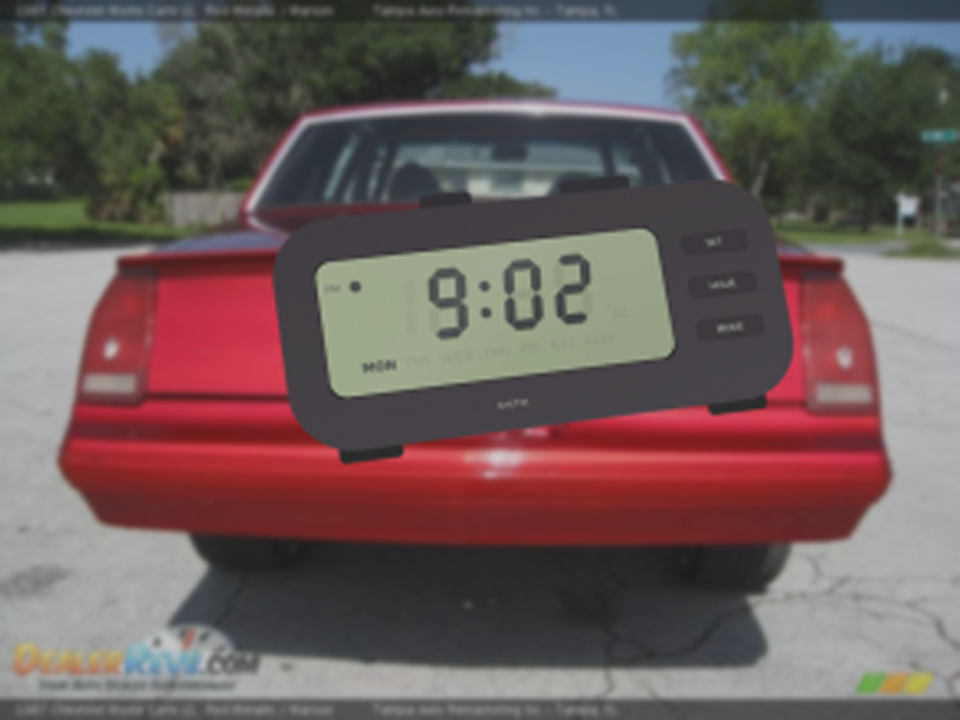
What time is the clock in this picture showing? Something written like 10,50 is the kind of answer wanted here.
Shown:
9,02
